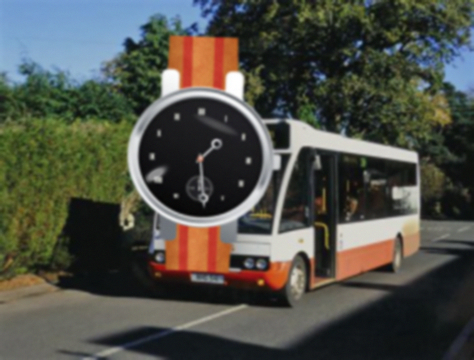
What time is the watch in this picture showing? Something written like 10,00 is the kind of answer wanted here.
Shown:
1,29
